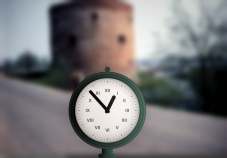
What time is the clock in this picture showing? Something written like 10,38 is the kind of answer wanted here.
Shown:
12,53
